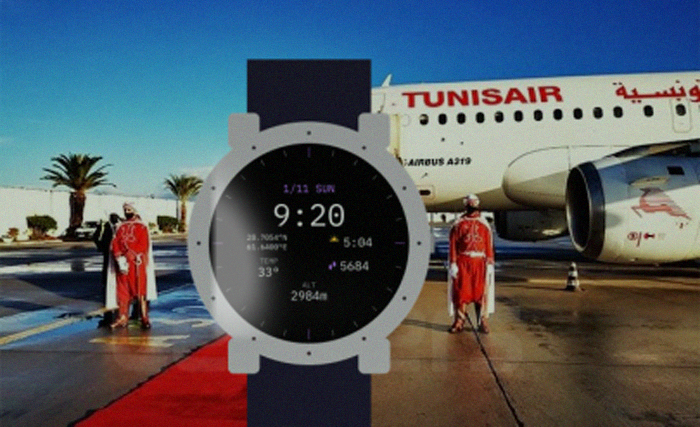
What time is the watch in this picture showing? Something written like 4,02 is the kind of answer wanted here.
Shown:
9,20
